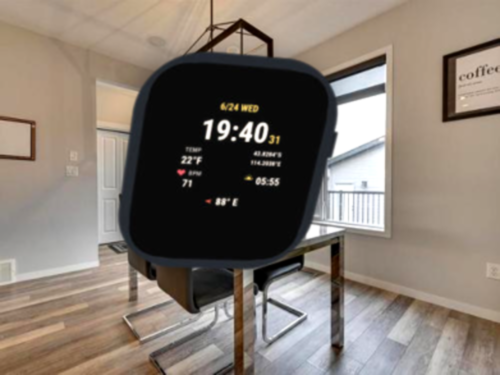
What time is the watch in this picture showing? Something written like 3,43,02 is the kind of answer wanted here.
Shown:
19,40,31
